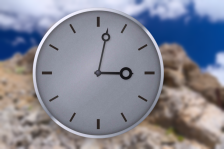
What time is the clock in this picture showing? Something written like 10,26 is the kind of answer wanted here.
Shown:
3,02
